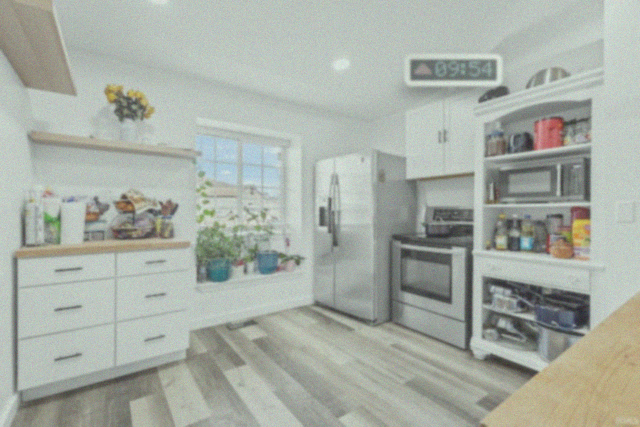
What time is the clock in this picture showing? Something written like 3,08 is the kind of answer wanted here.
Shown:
9,54
